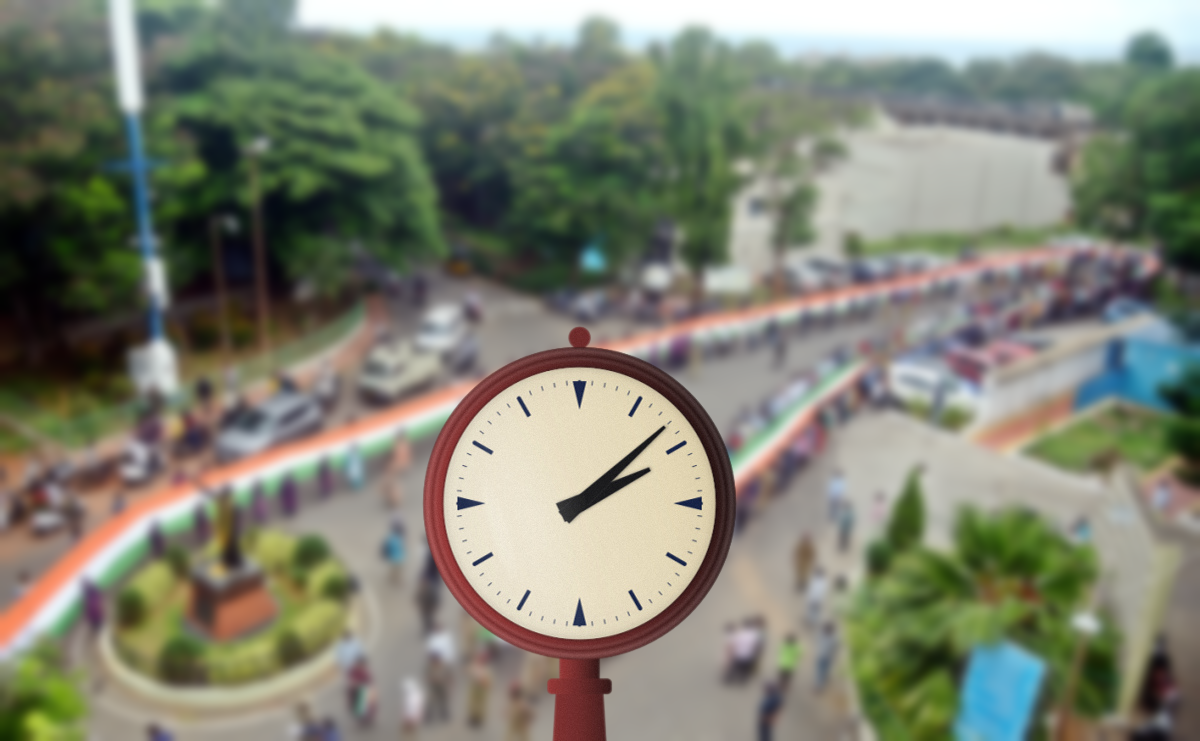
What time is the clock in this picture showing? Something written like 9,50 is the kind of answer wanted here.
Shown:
2,08
